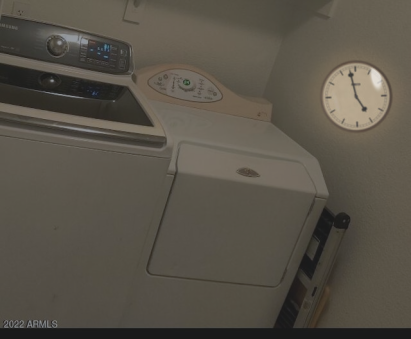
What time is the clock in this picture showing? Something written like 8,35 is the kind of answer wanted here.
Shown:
4,58
